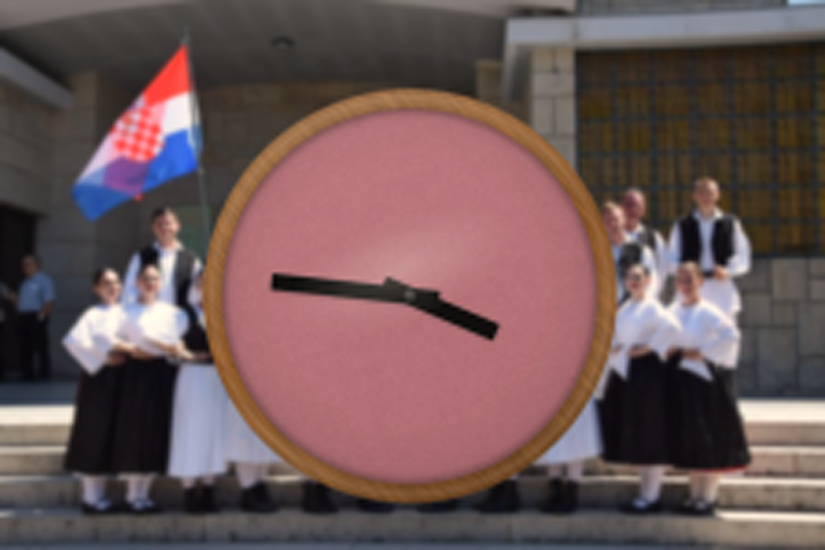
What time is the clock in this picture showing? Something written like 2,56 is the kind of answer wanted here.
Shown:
3,46
